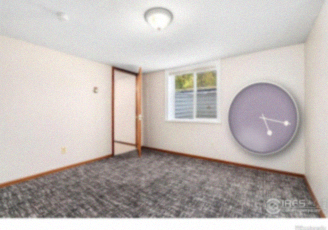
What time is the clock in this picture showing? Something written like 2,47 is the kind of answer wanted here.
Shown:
5,17
